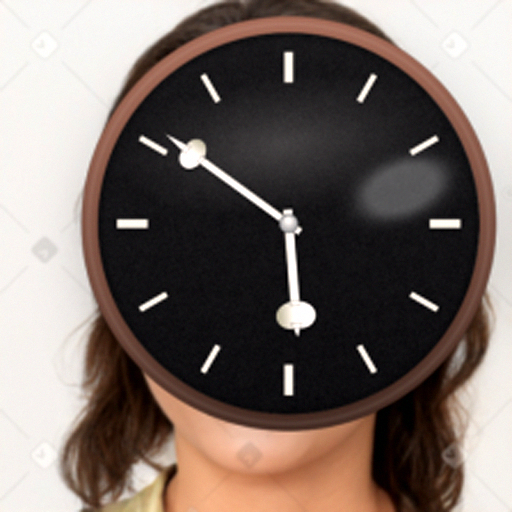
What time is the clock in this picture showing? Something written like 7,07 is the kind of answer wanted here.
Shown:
5,51
